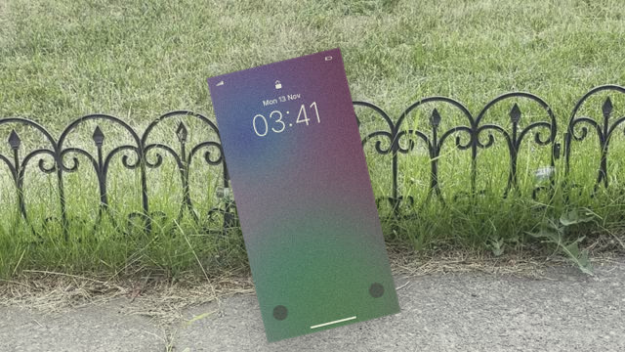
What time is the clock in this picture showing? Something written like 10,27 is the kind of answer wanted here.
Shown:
3,41
